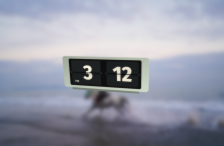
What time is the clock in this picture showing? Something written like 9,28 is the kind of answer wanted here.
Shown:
3,12
